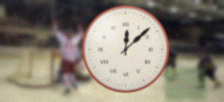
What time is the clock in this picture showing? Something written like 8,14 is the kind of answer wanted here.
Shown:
12,08
